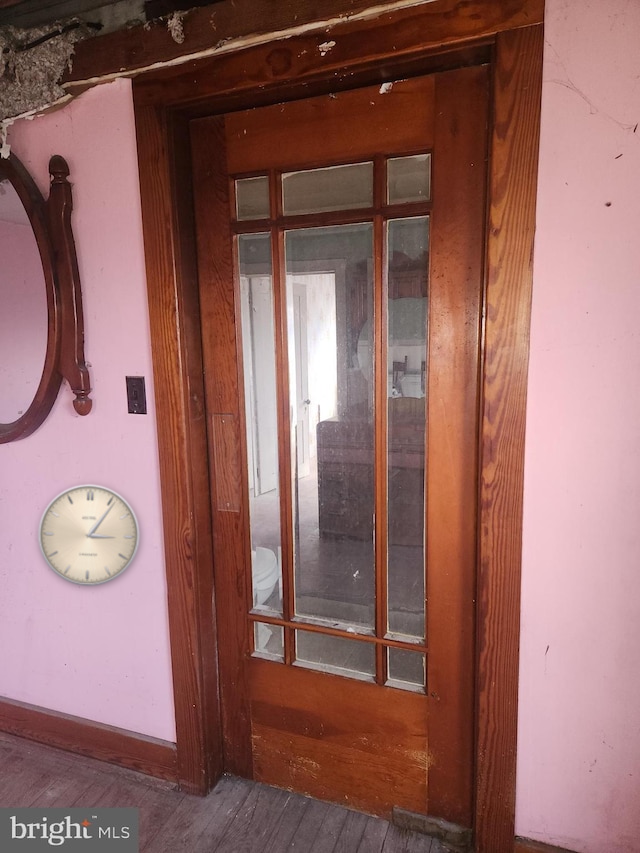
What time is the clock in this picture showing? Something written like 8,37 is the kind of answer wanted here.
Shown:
3,06
